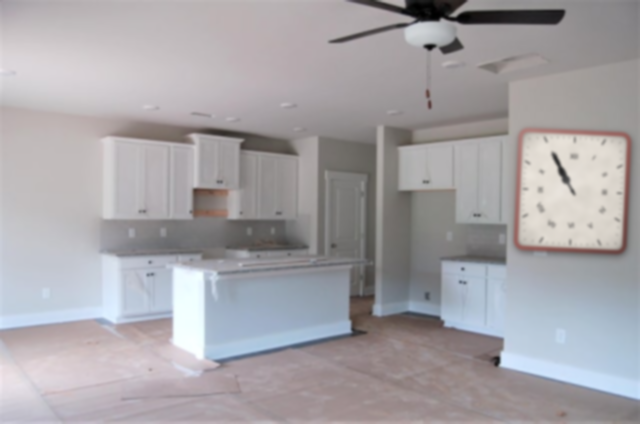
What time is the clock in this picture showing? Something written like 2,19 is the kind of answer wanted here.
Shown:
10,55
